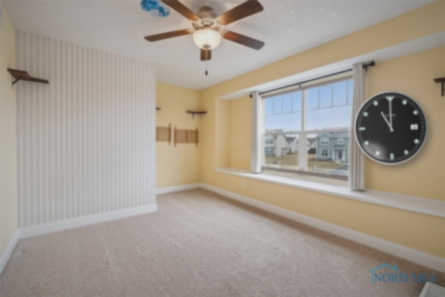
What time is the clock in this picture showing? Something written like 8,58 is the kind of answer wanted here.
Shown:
11,00
